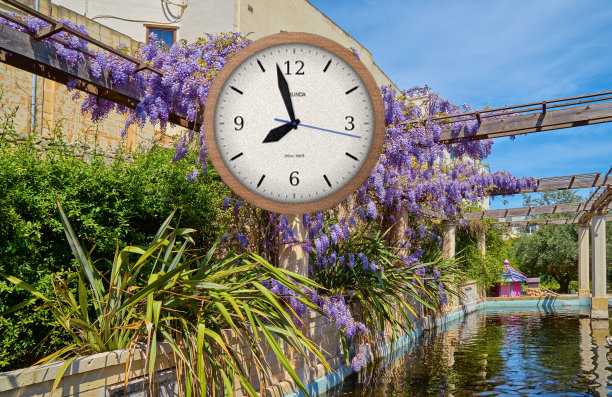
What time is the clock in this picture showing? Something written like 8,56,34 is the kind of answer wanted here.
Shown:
7,57,17
